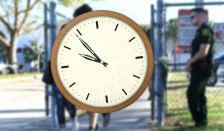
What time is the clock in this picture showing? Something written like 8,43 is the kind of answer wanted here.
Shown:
9,54
